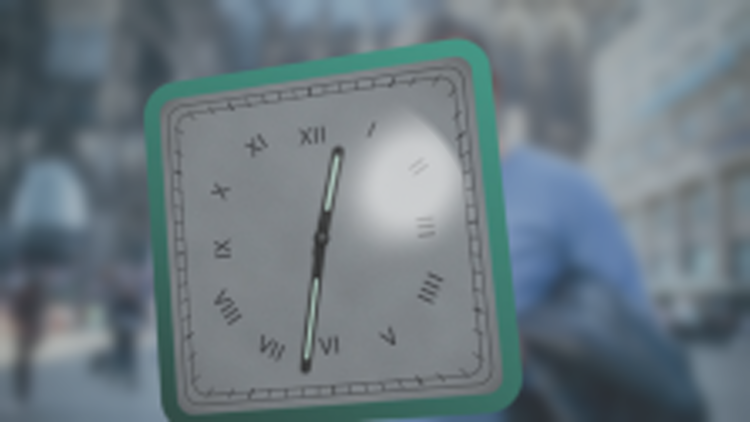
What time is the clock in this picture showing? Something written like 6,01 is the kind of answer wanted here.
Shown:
12,32
